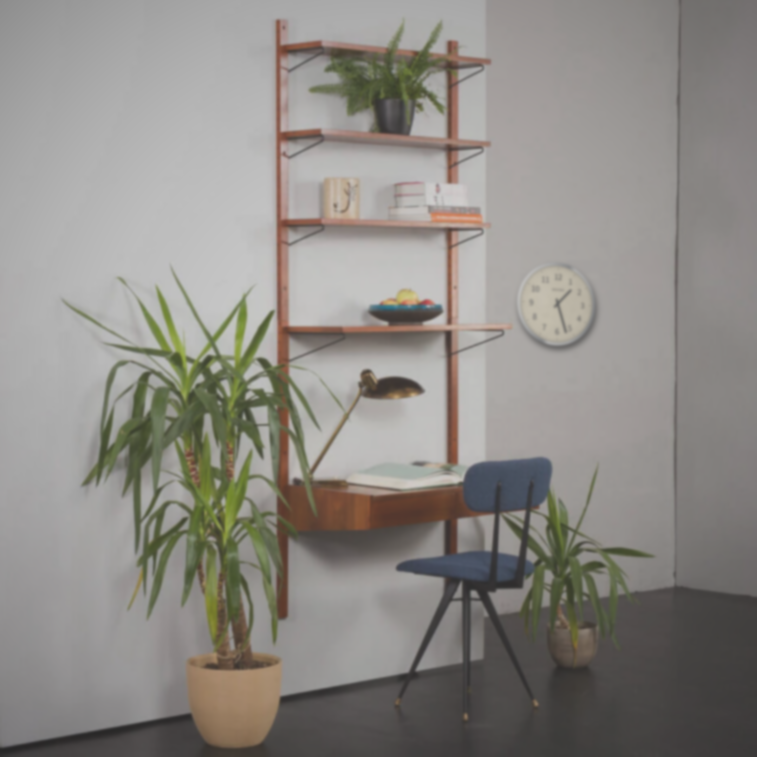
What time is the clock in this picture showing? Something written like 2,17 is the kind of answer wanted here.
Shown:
1,27
